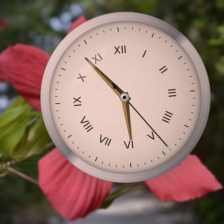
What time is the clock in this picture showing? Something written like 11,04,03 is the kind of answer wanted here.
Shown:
5,53,24
